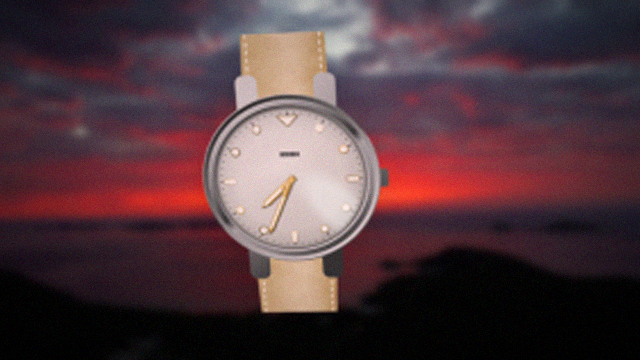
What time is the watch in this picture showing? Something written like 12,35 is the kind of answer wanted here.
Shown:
7,34
